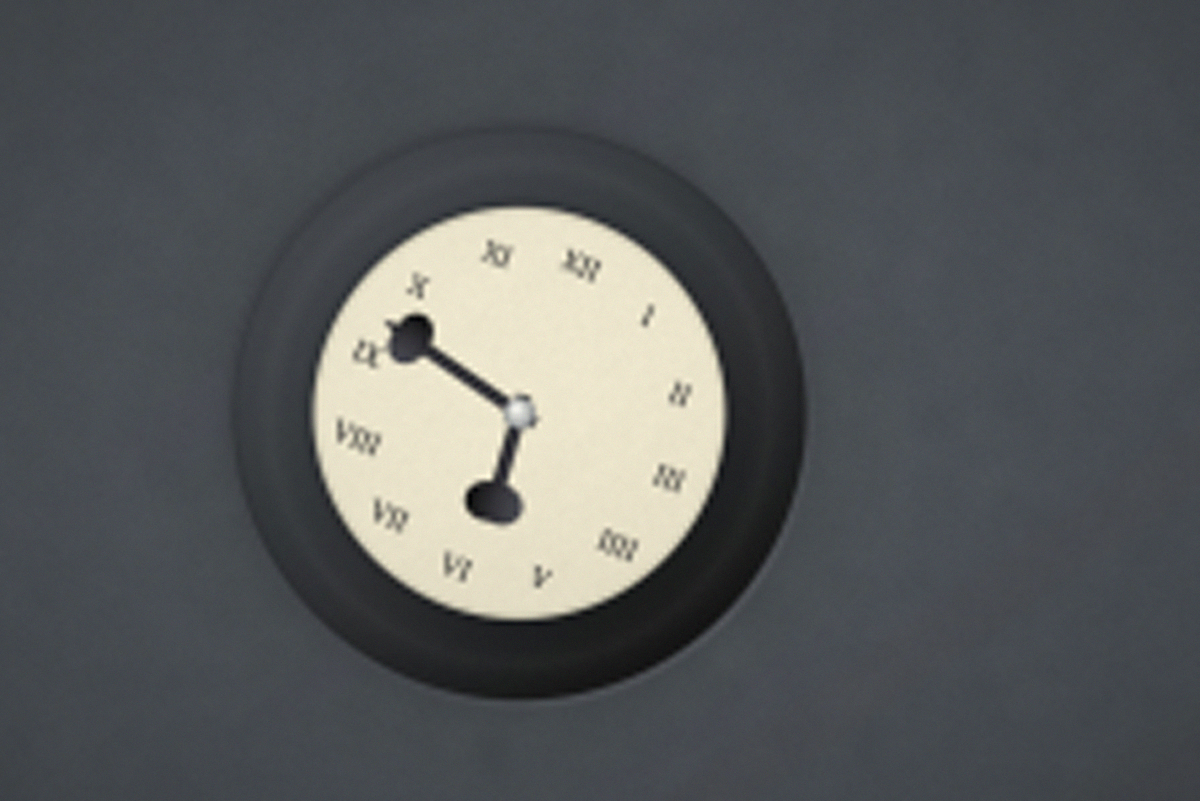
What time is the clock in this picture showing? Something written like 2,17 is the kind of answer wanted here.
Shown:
5,47
